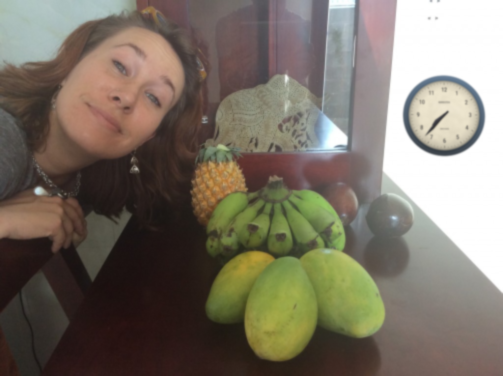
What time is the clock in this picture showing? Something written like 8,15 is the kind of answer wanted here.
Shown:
7,37
